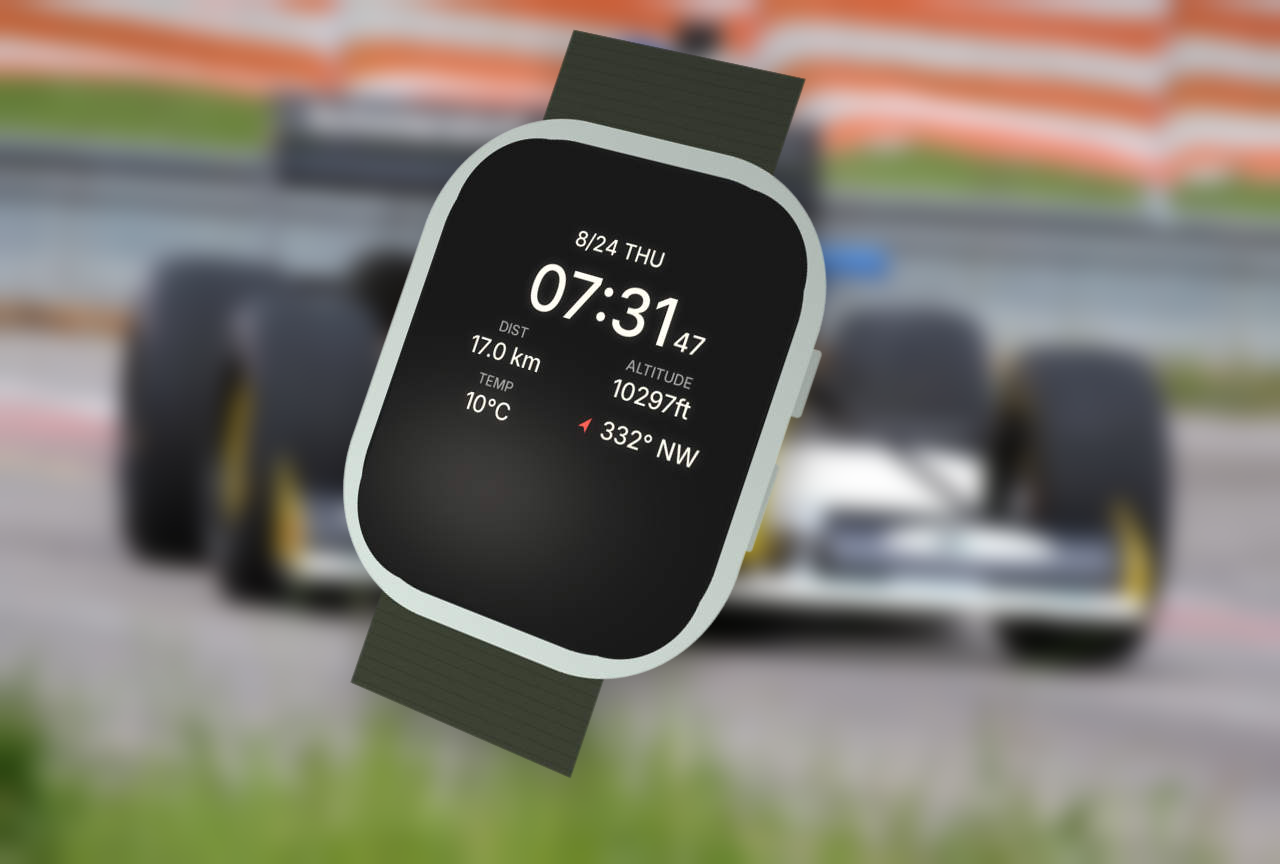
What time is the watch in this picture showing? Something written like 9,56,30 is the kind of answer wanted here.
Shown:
7,31,47
